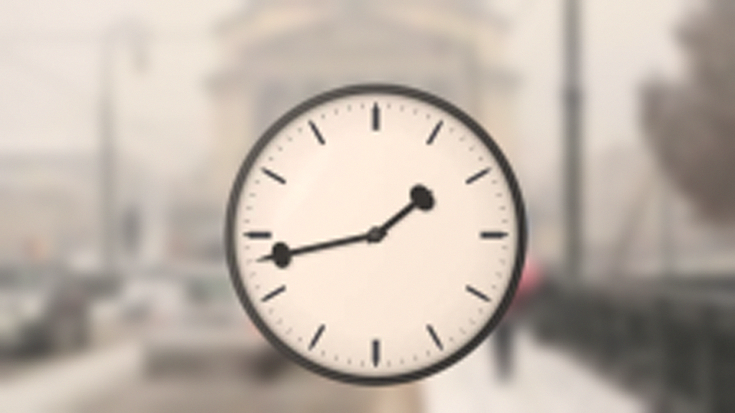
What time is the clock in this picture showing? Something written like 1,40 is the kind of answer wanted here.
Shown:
1,43
